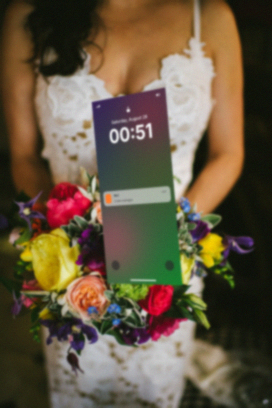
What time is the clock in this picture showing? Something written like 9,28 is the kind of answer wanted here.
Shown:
0,51
